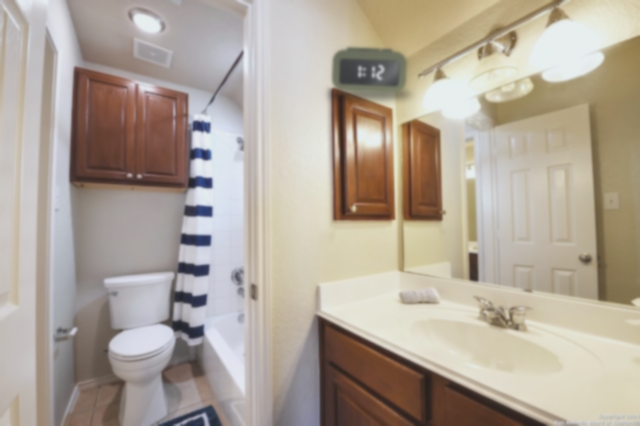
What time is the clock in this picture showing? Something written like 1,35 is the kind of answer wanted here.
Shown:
1,12
